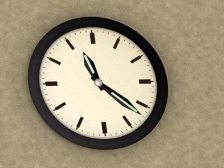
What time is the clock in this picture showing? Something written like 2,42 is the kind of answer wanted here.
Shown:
11,22
